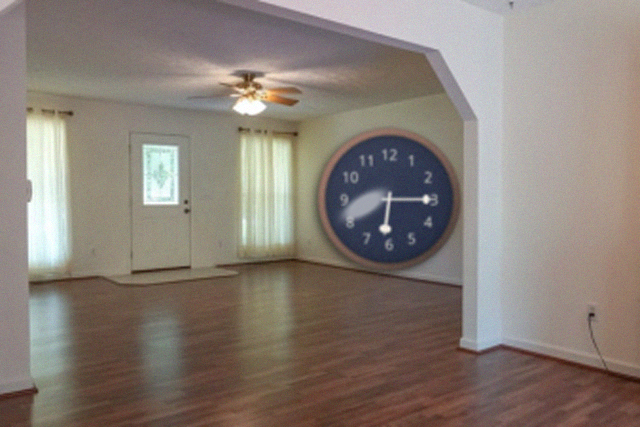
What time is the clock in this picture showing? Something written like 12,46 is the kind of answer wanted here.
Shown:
6,15
